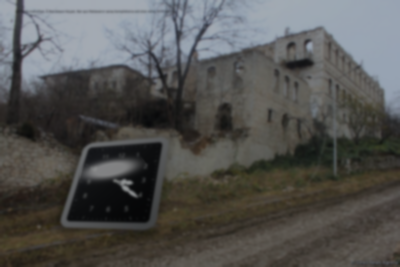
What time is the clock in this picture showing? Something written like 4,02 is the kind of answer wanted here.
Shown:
3,21
